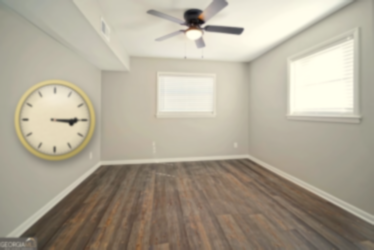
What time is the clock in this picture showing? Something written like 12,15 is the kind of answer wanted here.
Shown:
3,15
